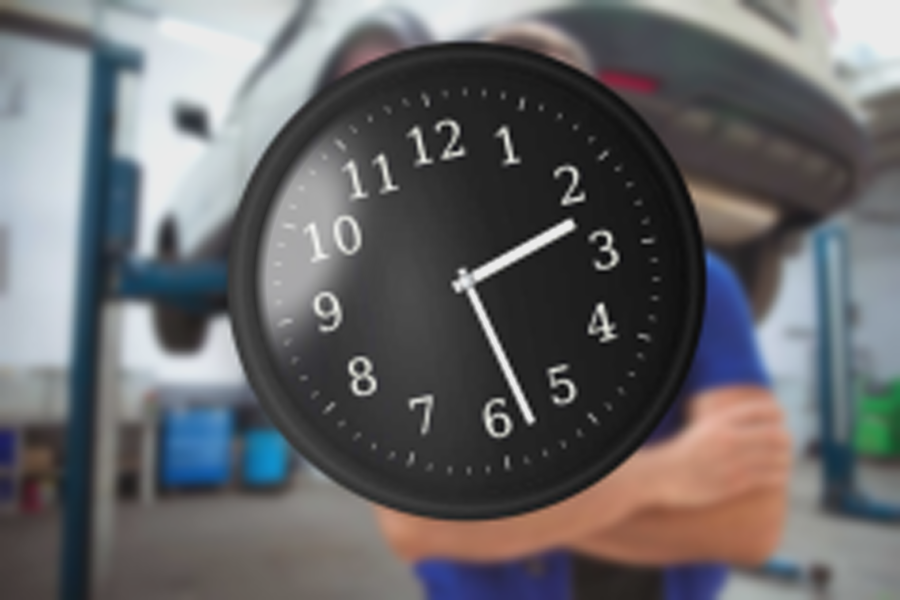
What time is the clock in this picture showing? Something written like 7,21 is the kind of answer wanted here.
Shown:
2,28
